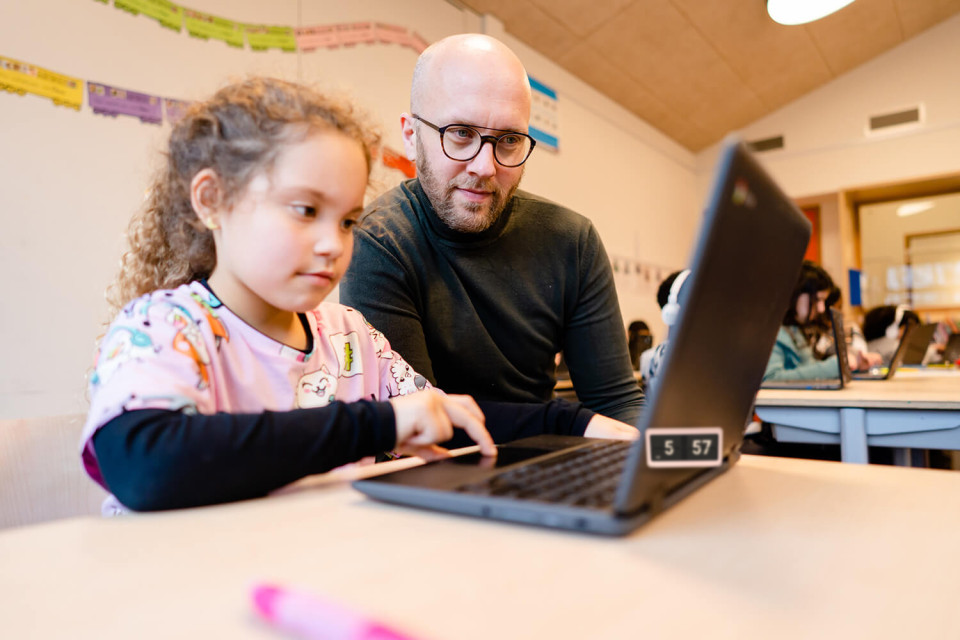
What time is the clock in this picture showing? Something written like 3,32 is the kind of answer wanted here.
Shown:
5,57
